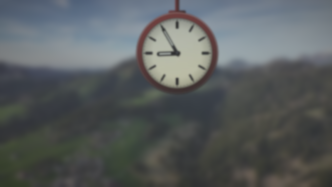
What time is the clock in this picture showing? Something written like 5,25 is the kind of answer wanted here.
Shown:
8,55
